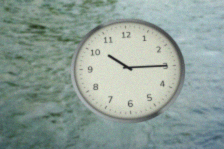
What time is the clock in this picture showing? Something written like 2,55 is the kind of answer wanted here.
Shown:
10,15
